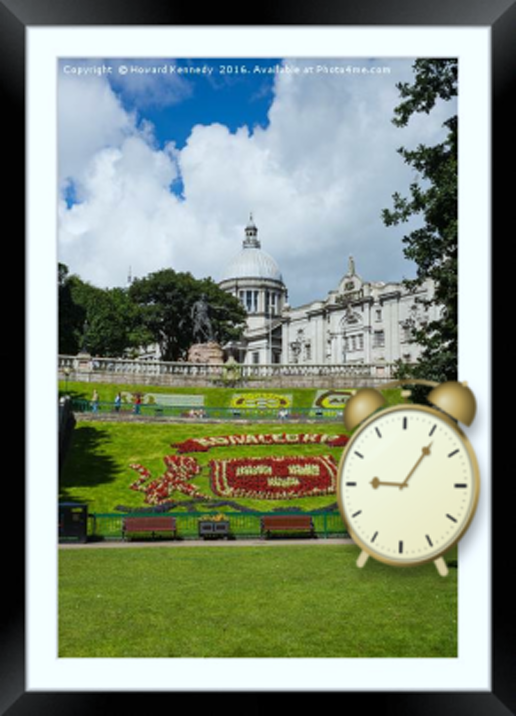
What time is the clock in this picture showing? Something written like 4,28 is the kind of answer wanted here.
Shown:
9,06
